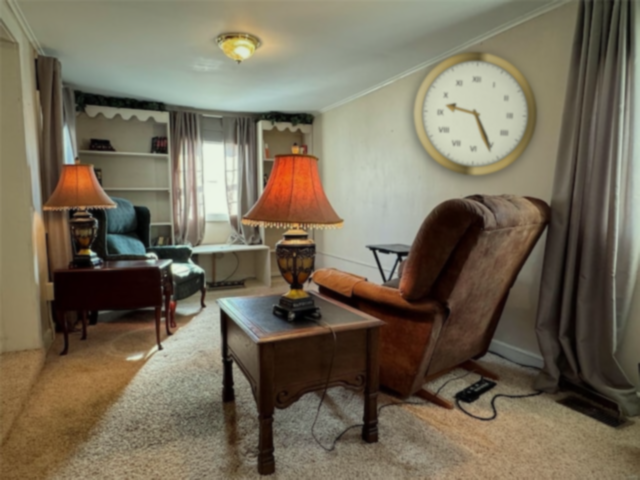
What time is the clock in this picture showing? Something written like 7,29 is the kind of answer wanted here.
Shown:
9,26
